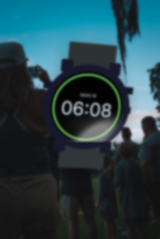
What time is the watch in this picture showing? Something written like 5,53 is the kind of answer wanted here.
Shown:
6,08
